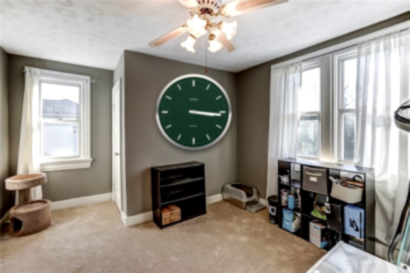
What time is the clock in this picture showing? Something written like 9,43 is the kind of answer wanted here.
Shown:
3,16
